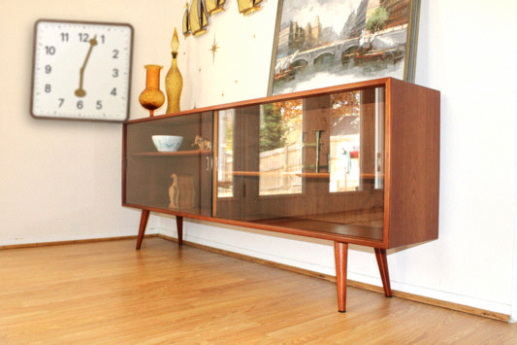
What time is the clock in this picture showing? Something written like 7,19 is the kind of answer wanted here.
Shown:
6,03
